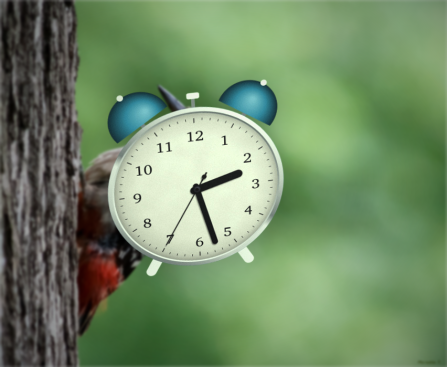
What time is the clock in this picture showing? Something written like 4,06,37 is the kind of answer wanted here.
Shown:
2,27,35
